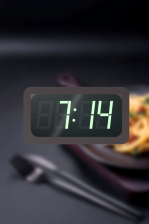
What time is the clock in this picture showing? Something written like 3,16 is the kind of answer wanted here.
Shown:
7,14
